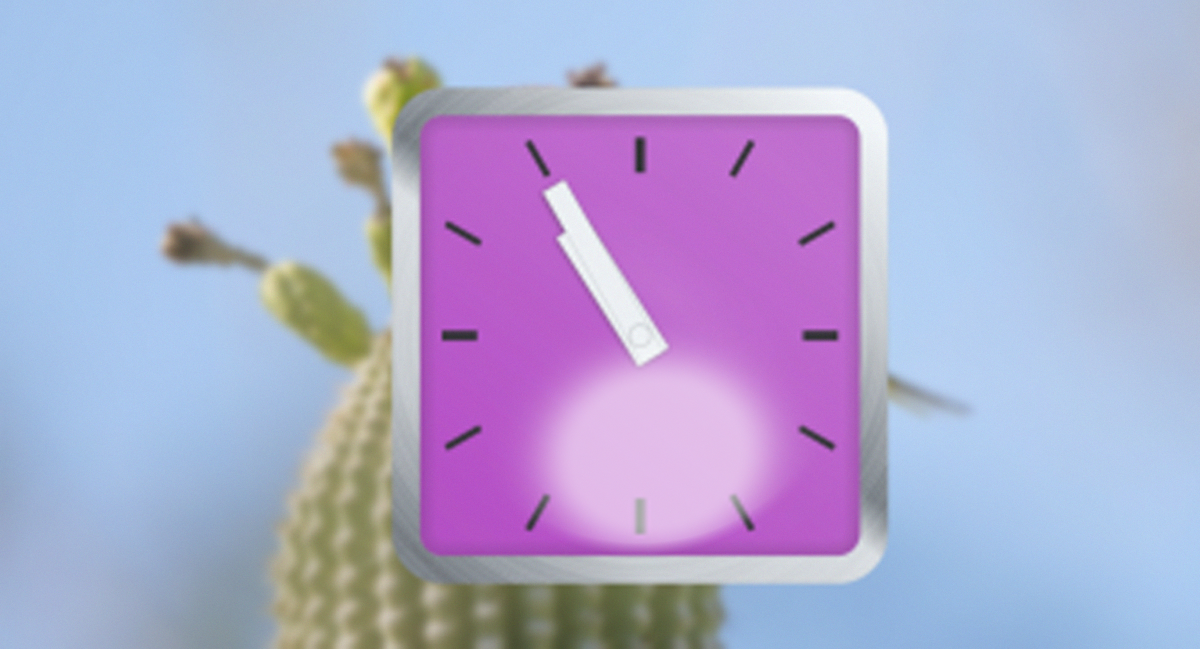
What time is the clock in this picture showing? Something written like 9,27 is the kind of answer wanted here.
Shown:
10,55
